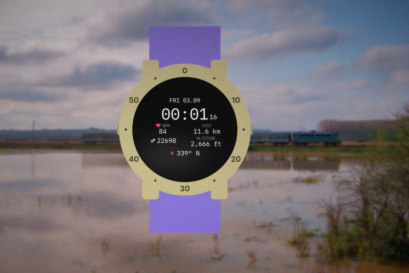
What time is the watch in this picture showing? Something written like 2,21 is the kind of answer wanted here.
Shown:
0,01
